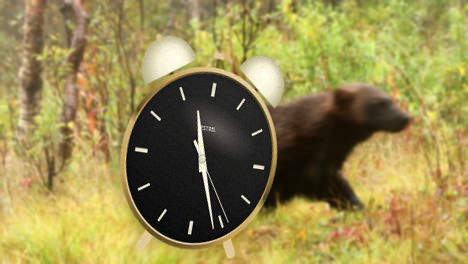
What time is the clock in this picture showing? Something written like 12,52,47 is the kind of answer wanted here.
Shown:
11,26,24
